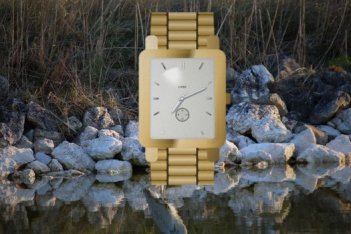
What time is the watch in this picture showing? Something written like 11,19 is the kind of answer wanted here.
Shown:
7,11
